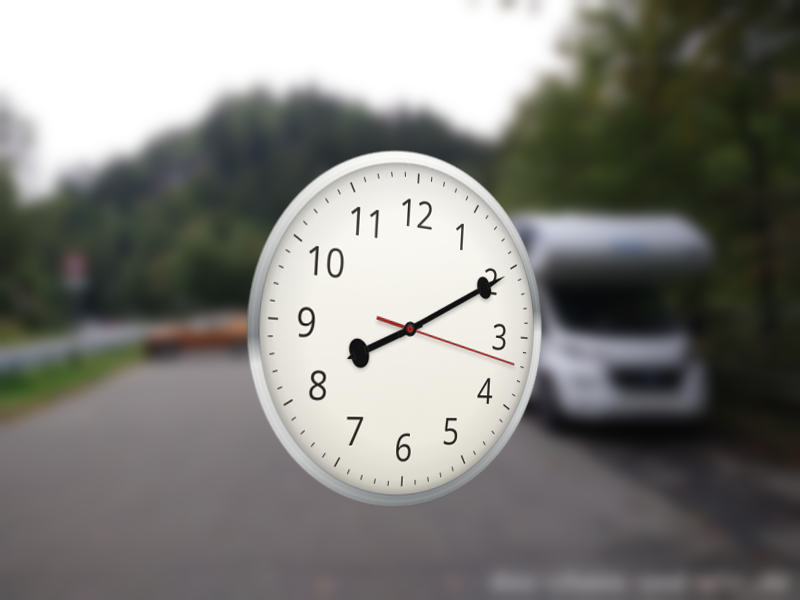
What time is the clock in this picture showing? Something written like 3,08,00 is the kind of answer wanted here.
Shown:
8,10,17
